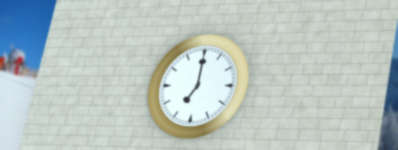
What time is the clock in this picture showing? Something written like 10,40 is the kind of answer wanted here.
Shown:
7,00
